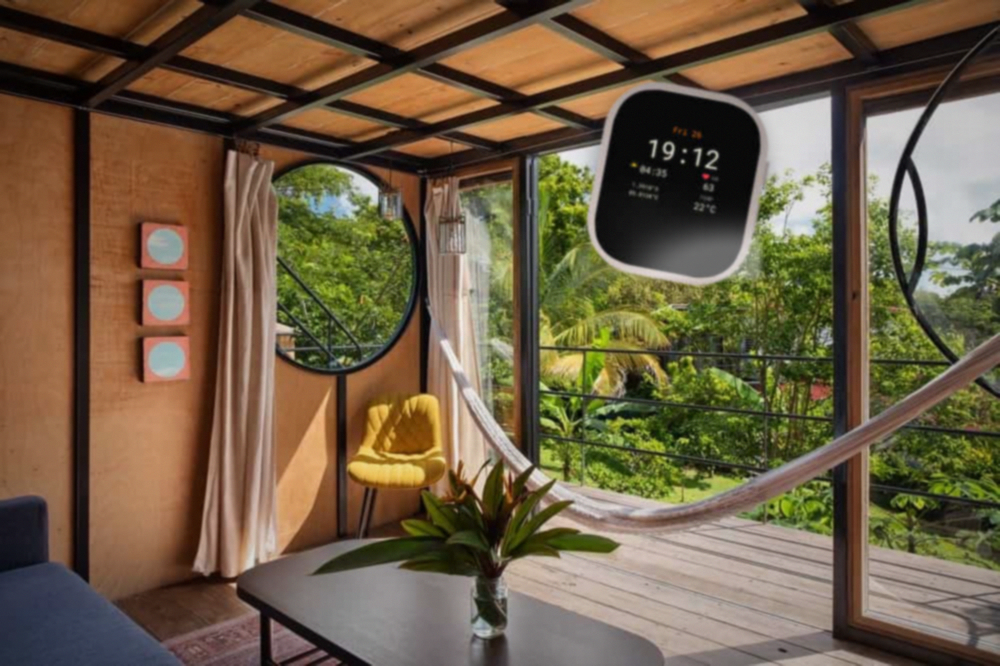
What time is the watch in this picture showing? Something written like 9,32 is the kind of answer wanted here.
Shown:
19,12
